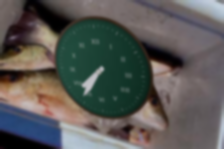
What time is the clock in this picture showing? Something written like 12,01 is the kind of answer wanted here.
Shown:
7,36
